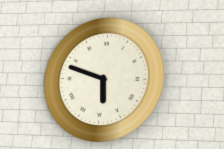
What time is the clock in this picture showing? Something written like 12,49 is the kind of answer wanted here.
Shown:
5,48
